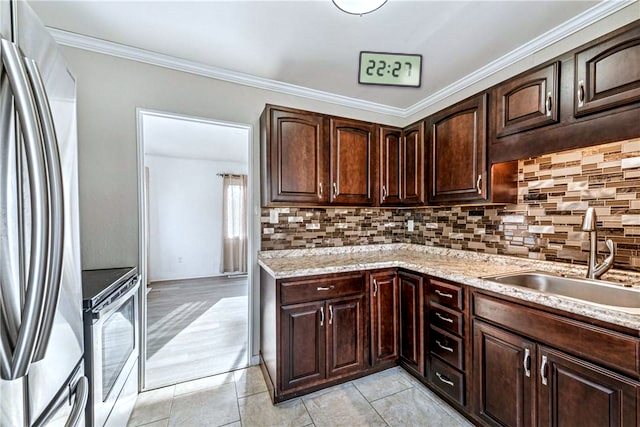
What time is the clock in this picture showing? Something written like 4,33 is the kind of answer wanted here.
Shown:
22,27
